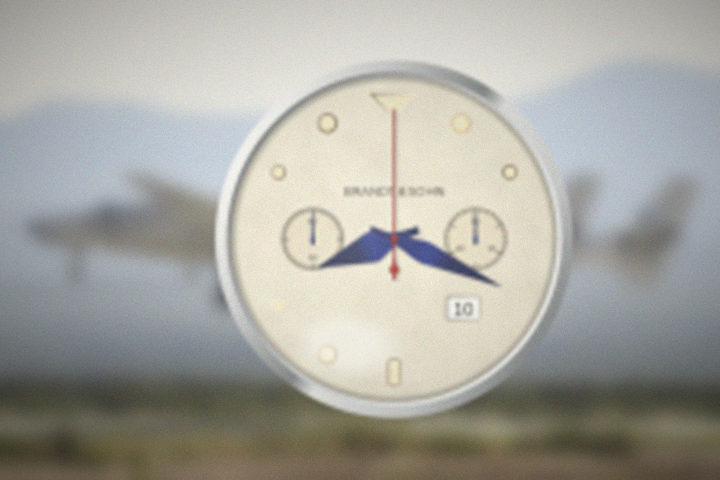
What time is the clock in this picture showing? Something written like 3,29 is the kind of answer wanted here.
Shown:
8,19
